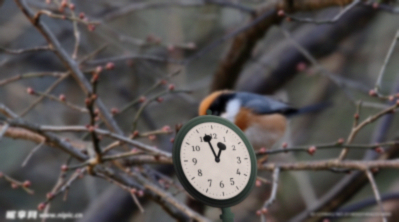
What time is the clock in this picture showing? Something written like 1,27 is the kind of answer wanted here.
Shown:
12,57
